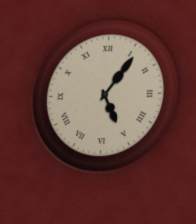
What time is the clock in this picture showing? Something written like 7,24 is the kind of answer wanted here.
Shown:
5,06
